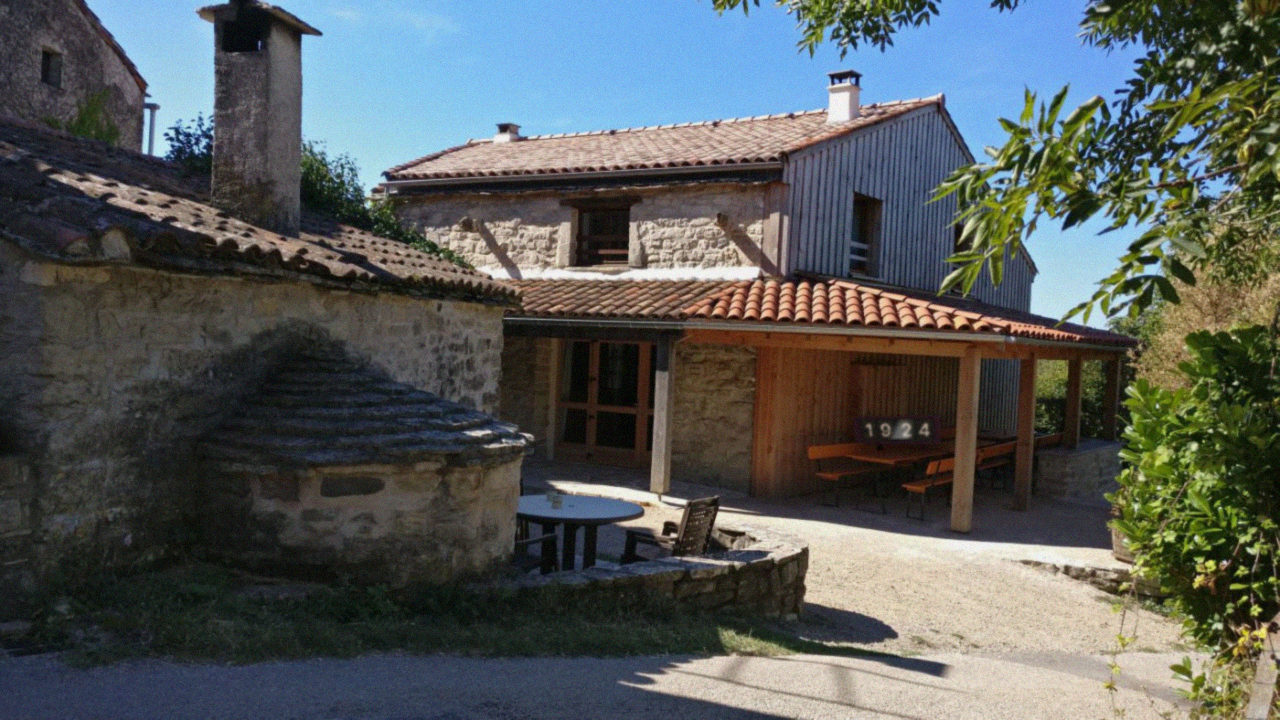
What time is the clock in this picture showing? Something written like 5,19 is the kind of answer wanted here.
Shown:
19,24
